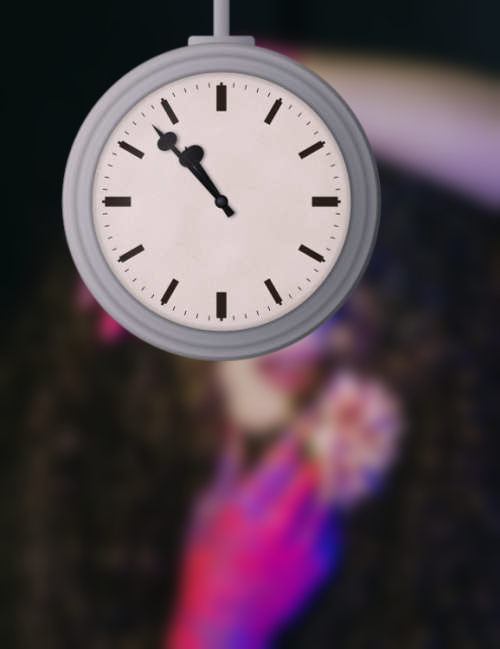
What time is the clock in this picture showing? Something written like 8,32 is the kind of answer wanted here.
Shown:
10,53
